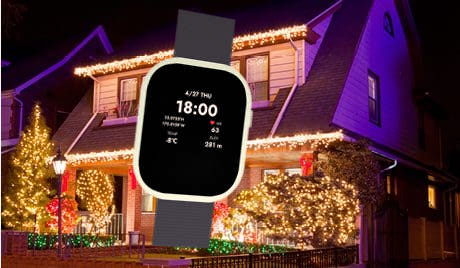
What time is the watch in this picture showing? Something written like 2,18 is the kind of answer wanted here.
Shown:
18,00
